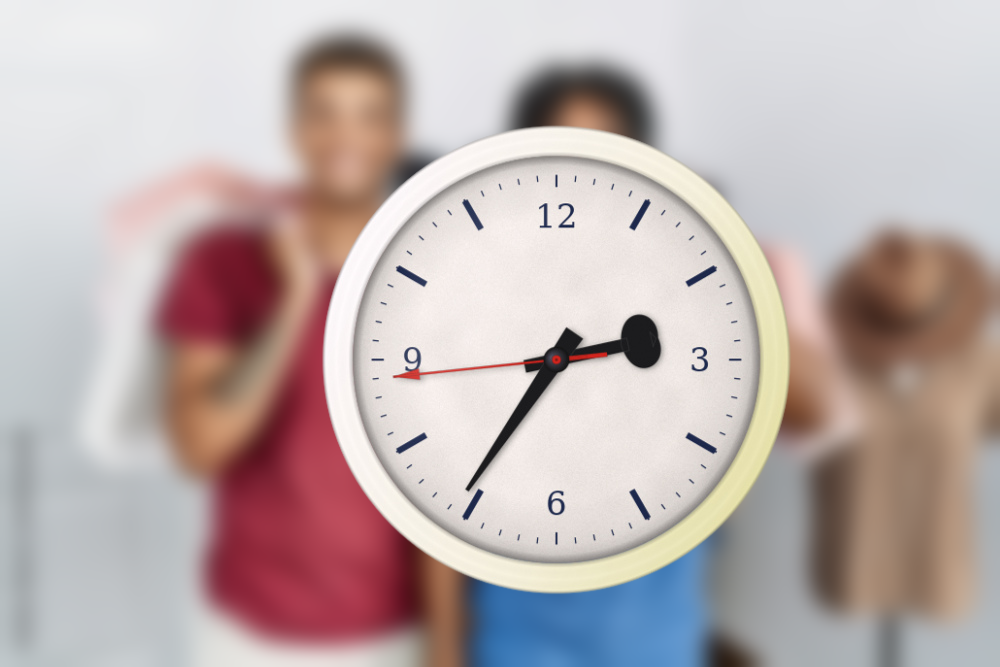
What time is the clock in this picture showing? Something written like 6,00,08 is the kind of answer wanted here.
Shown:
2,35,44
